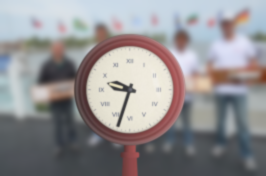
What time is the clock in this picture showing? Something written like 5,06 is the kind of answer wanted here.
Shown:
9,33
